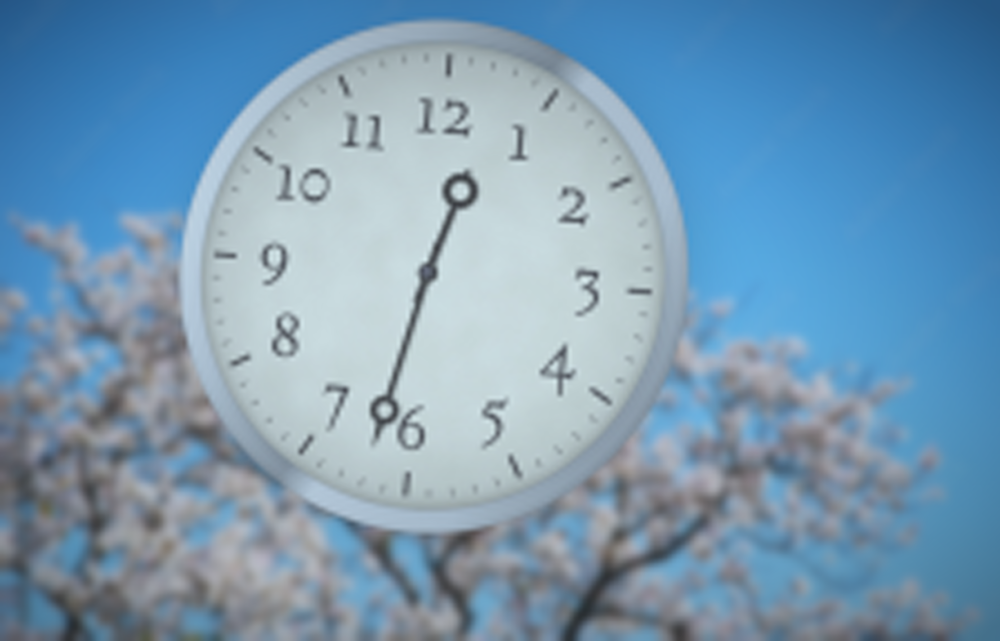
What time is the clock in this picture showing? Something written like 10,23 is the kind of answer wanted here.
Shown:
12,32
